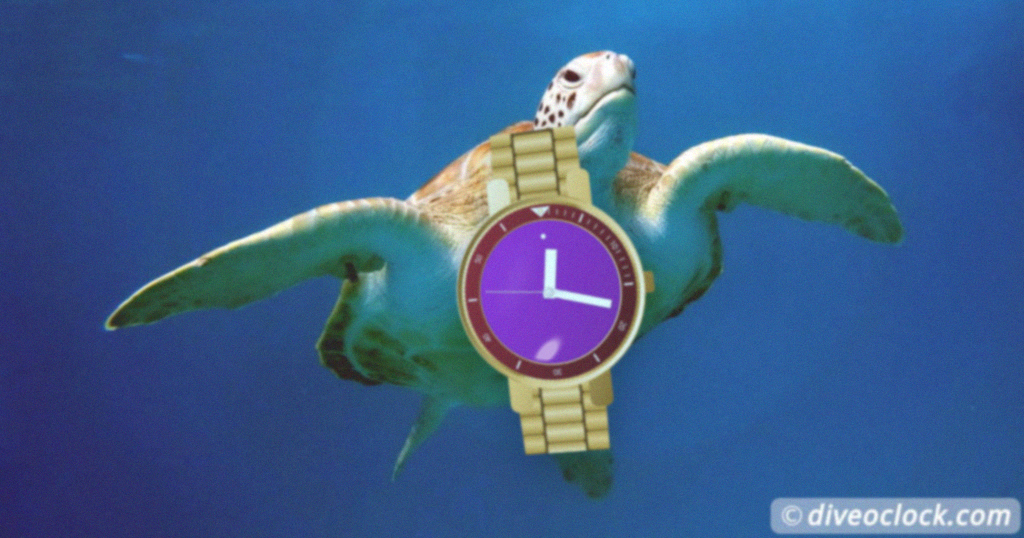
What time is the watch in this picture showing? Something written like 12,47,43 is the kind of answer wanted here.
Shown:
12,17,46
